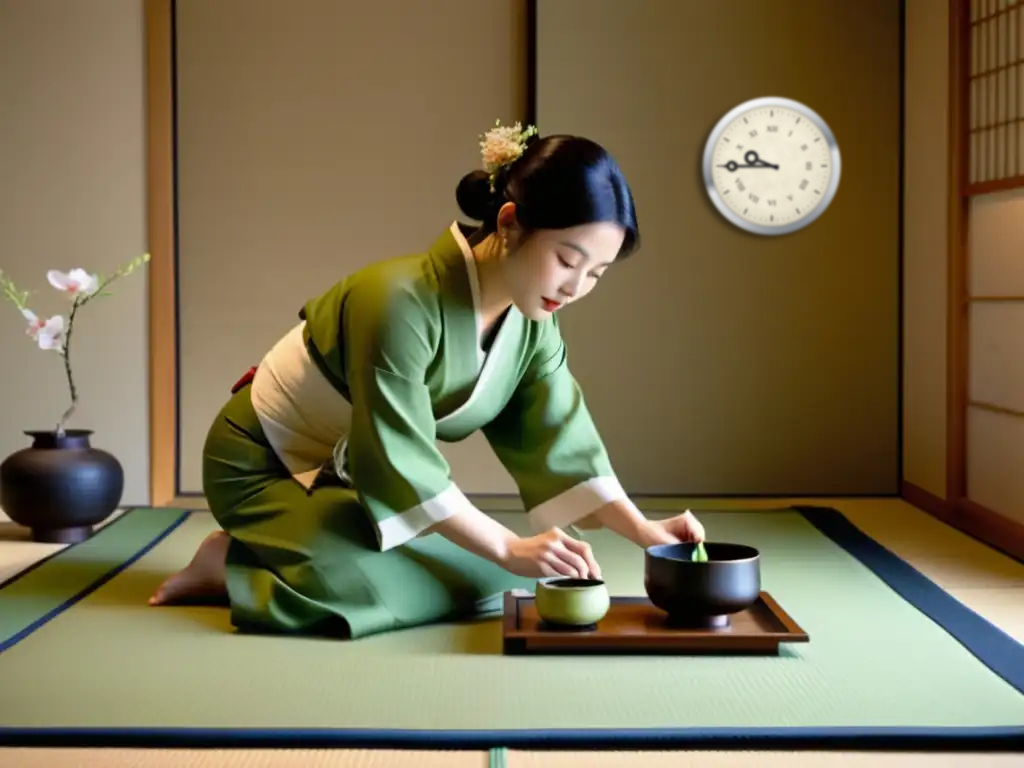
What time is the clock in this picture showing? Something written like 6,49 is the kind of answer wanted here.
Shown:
9,45
